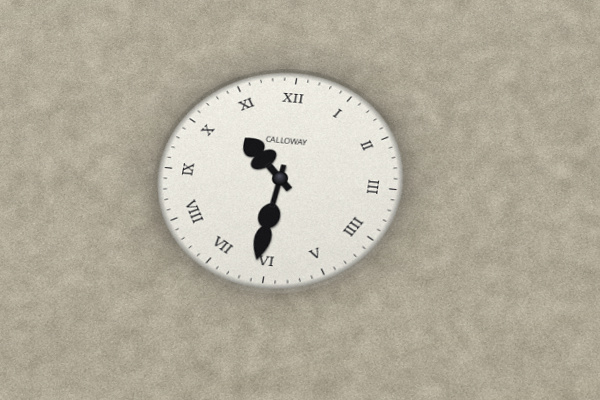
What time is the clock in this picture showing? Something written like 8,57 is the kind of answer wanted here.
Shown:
10,31
